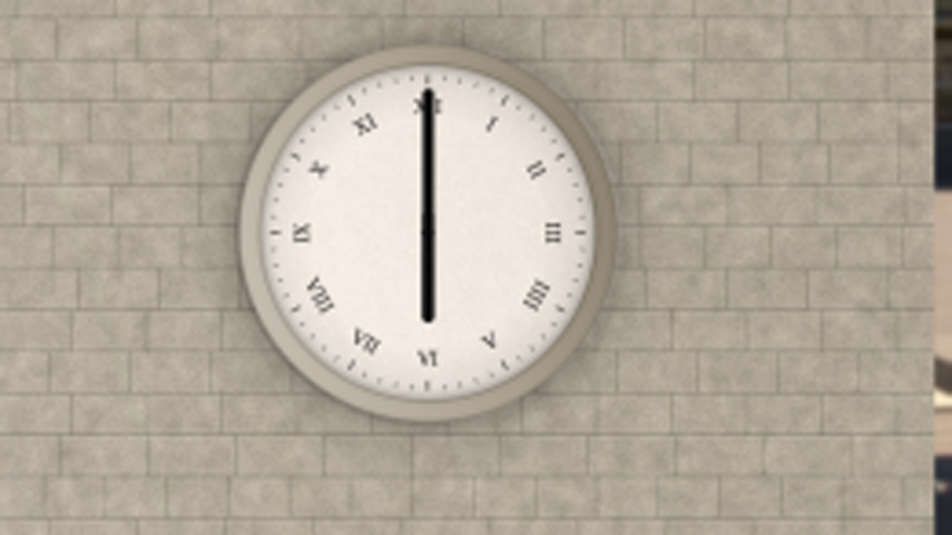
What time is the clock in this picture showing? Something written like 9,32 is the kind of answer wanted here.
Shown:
6,00
